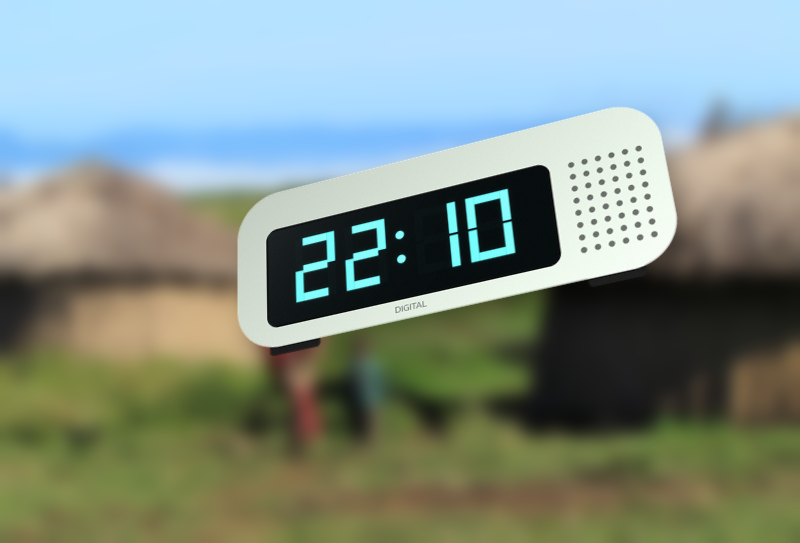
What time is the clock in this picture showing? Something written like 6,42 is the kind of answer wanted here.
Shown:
22,10
